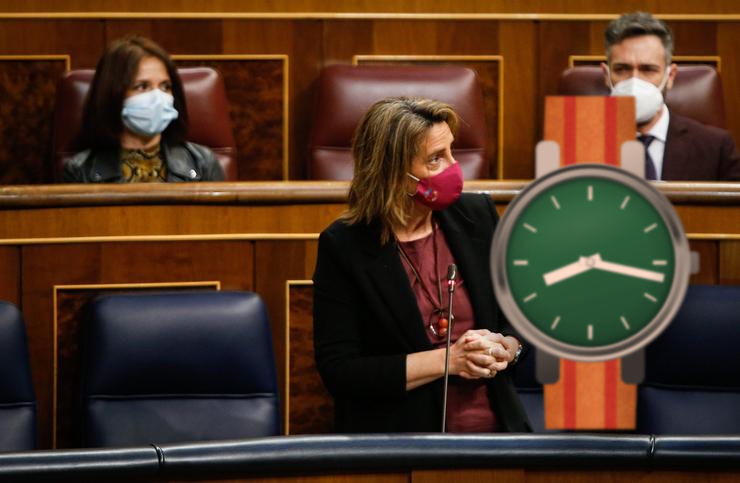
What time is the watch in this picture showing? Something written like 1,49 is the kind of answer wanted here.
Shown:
8,17
